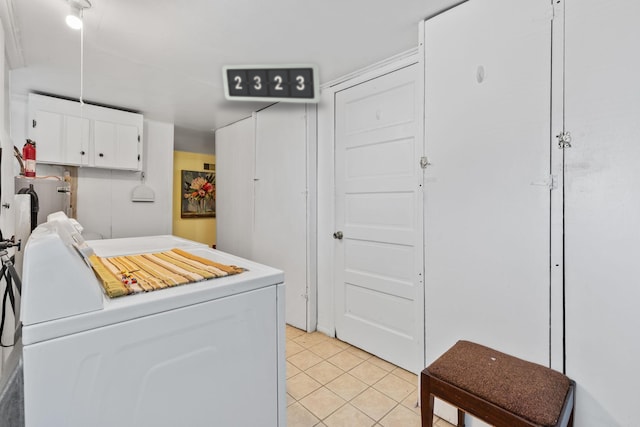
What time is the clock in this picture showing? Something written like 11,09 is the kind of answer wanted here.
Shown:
23,23
